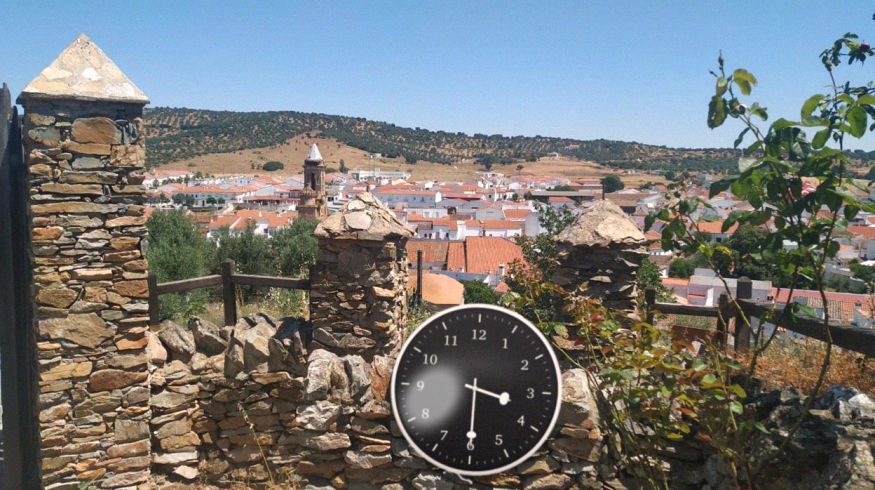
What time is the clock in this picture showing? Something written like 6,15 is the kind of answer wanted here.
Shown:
3,30
